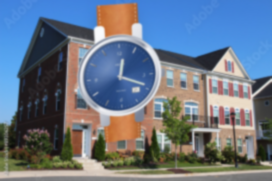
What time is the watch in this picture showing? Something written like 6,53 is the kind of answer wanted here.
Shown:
12,19
